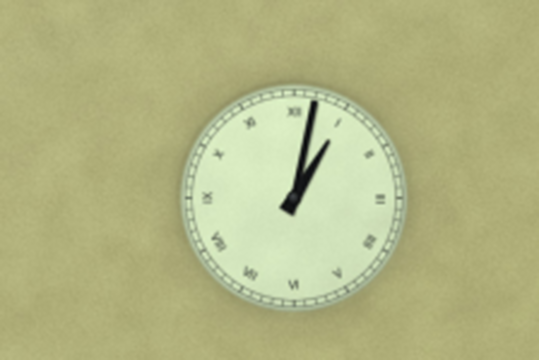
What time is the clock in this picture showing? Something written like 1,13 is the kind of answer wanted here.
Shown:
1,02
